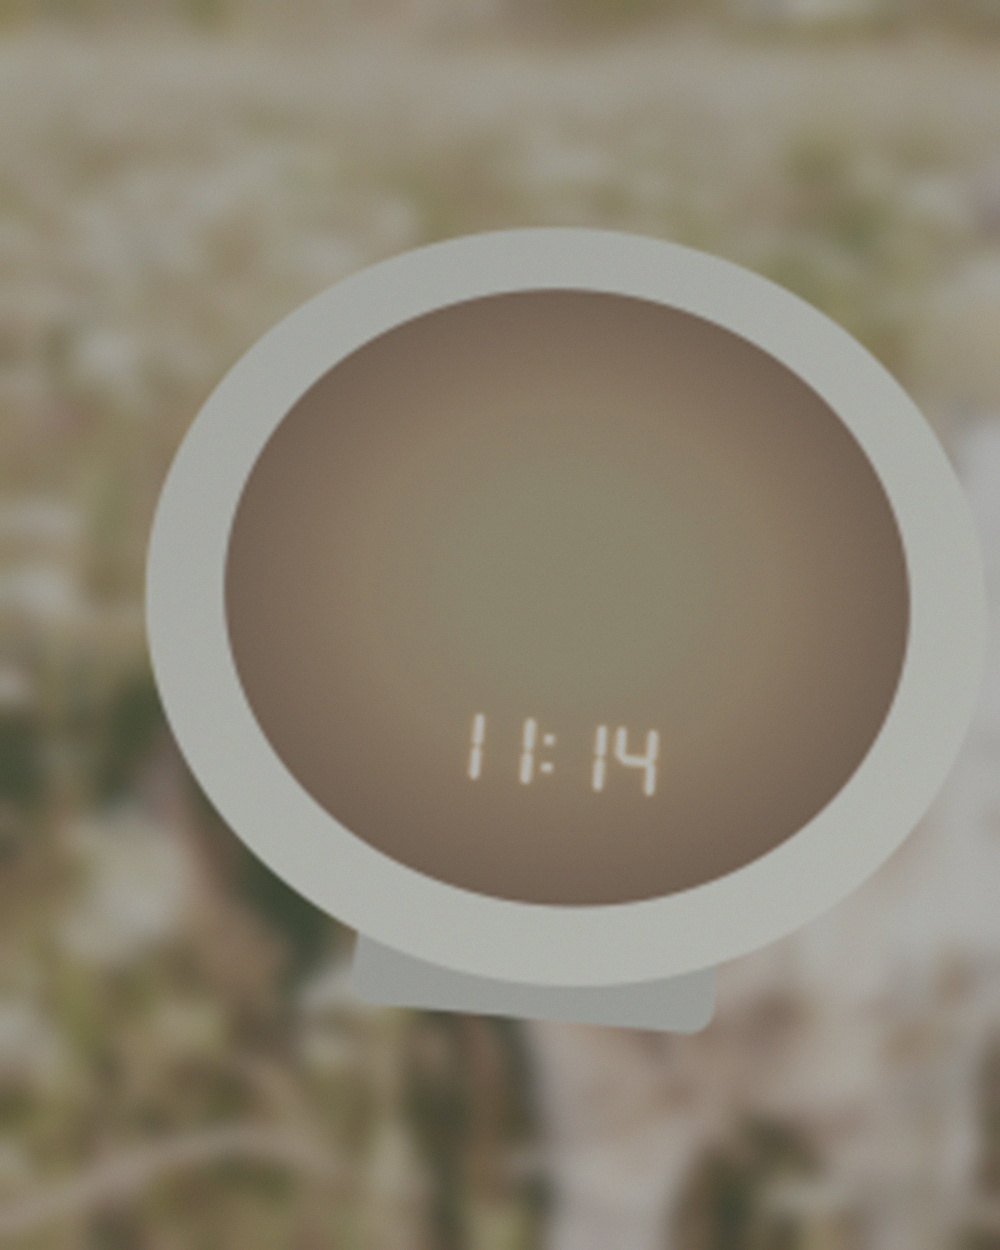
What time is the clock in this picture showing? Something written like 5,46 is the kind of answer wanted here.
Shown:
11,14
